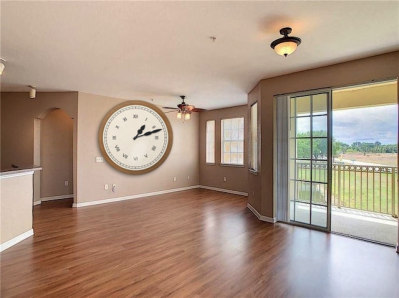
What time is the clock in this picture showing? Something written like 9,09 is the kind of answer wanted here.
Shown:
1,12
